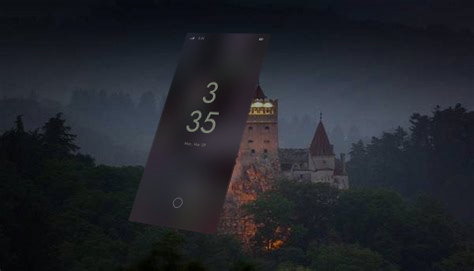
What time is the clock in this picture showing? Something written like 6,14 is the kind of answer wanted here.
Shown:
3,35
